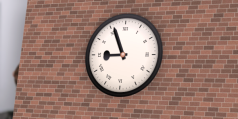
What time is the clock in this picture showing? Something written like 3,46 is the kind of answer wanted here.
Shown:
8,56
